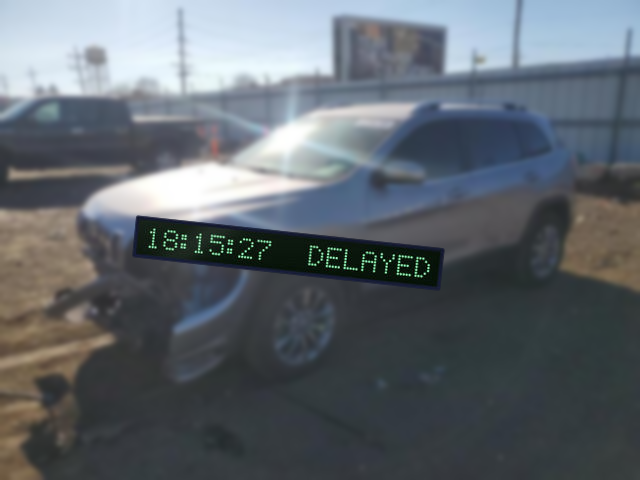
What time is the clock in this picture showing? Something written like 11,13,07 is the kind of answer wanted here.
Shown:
18,15,27
